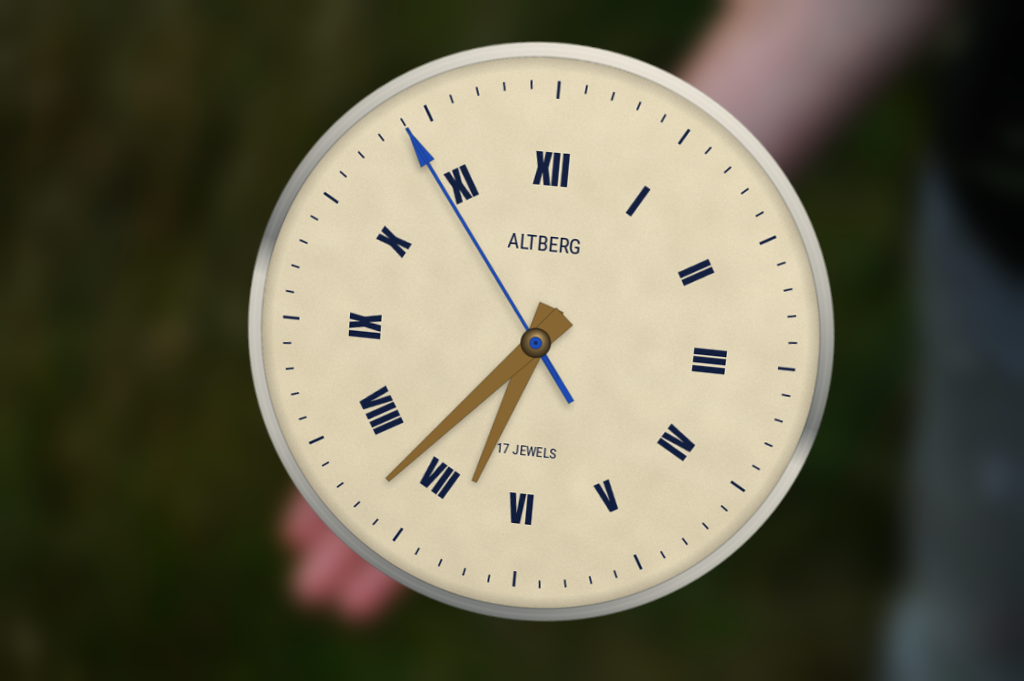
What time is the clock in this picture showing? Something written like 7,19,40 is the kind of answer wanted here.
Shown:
6,36,54
